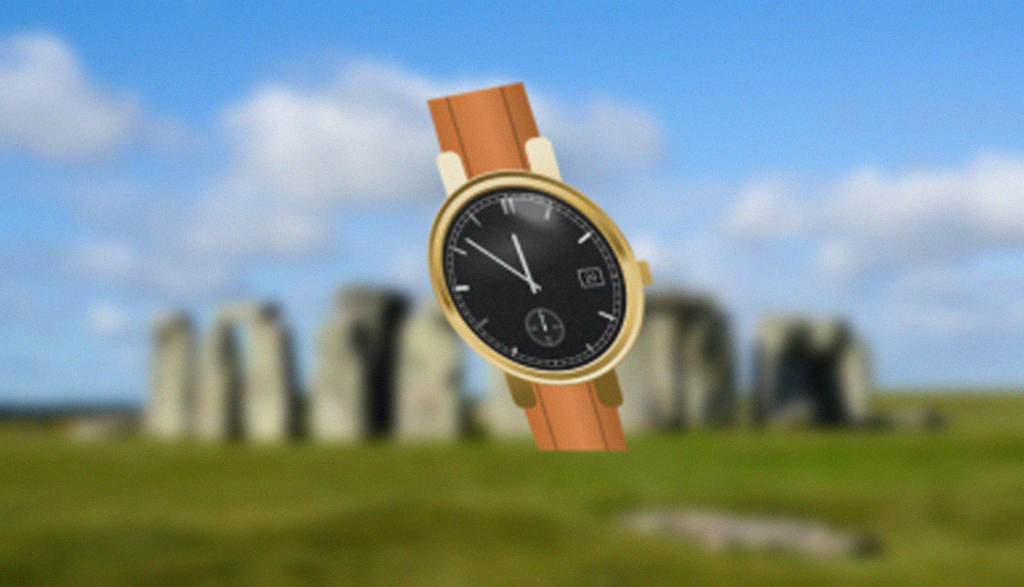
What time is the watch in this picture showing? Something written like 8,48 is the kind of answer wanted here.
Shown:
11,52
